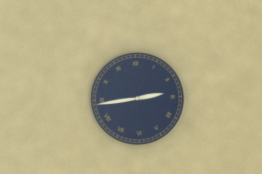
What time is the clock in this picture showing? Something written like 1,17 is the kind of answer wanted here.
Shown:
2,44
